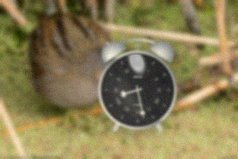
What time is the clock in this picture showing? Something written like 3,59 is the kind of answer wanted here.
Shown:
8,28
